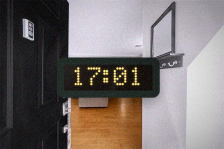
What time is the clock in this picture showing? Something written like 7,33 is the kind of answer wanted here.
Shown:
17,01
